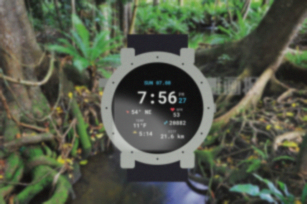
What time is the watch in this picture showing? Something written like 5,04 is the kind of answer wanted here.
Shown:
7,56
